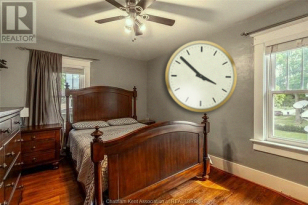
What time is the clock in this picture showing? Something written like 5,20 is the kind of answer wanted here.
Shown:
3,52
